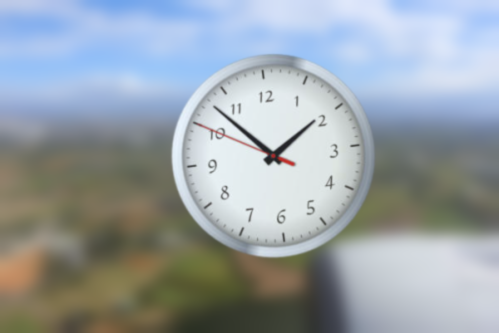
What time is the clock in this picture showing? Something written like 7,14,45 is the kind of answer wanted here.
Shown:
1,52,50
